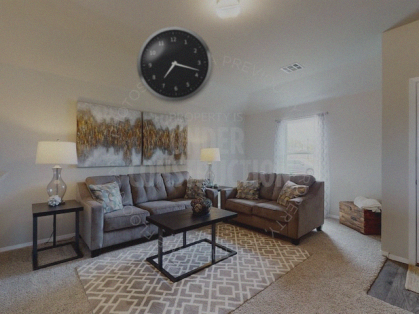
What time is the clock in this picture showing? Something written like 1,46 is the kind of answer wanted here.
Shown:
7,18
